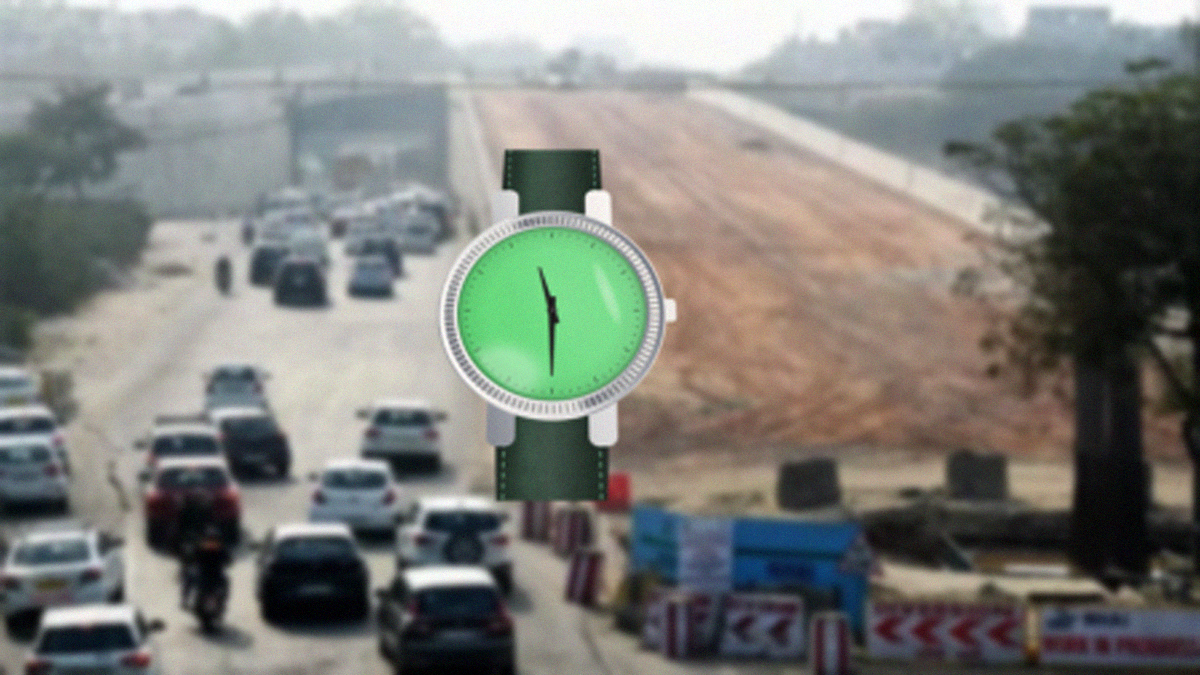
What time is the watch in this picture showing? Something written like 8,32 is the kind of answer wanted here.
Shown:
11,30
